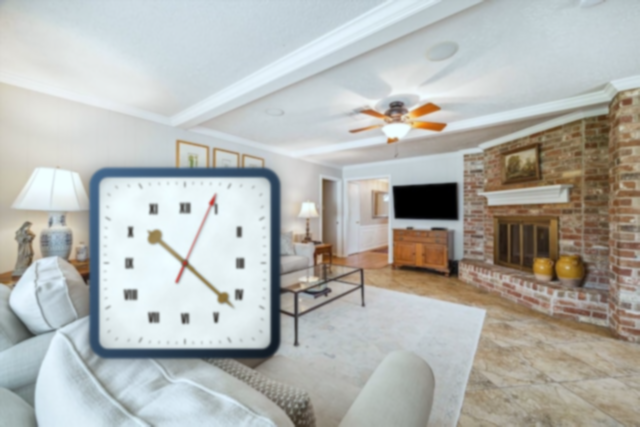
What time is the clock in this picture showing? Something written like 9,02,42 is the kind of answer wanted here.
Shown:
10,22,04
